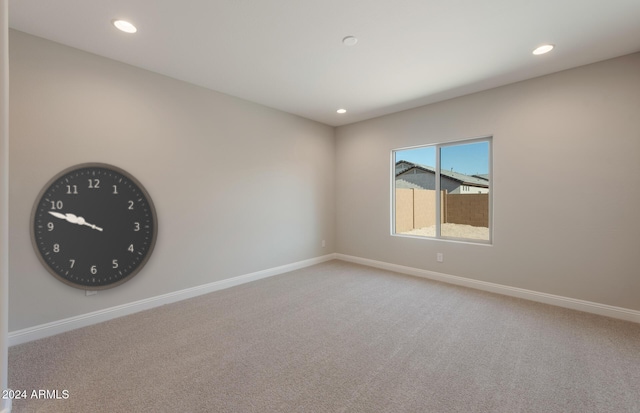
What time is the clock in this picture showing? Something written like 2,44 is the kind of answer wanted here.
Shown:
9,48
